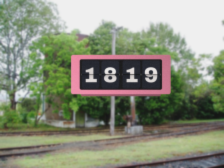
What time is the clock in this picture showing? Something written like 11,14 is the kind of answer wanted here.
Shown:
18,19
